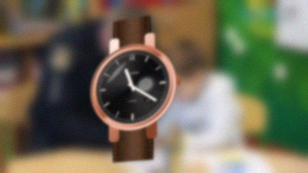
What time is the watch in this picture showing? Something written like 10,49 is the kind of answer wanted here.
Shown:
11,21
